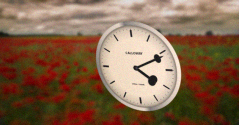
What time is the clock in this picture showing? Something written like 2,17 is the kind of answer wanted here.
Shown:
4,11
